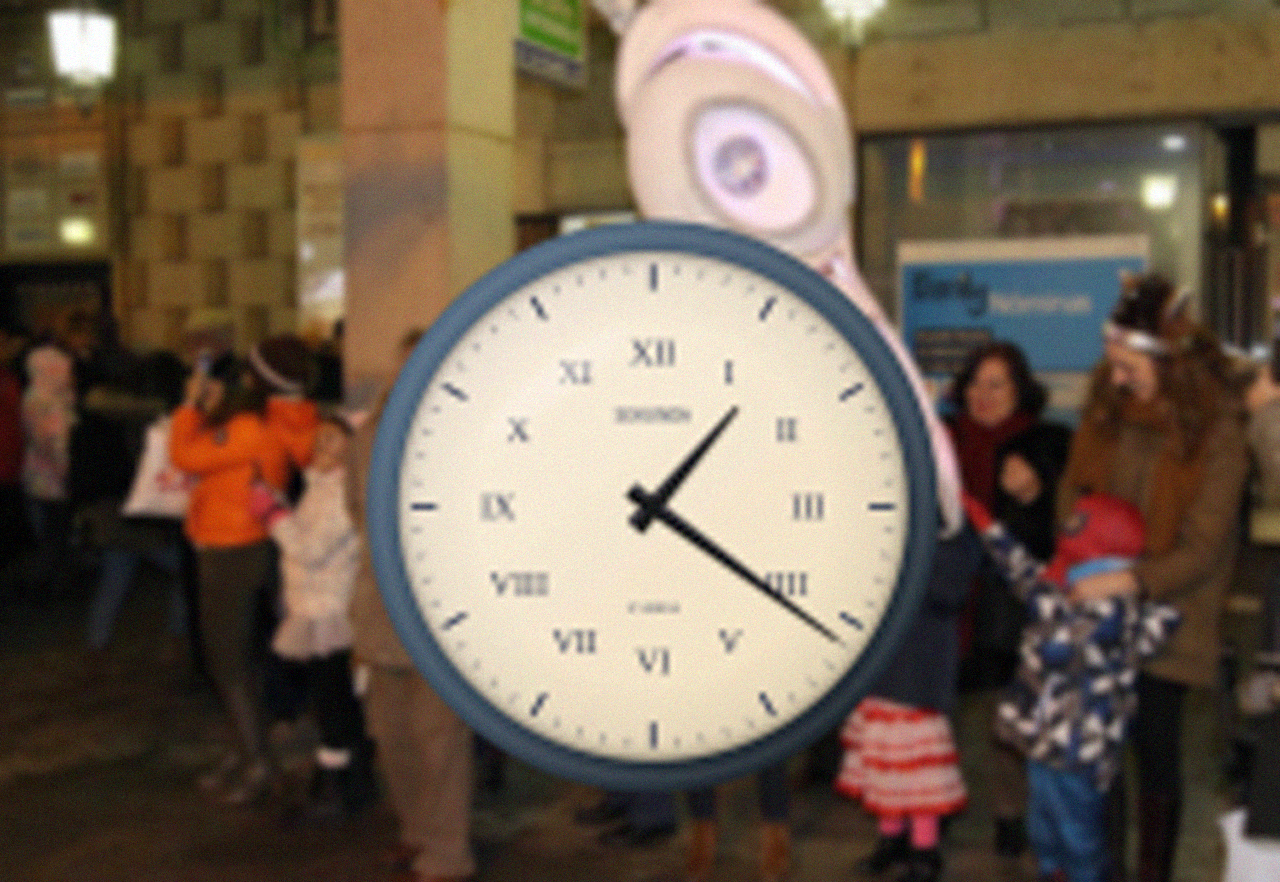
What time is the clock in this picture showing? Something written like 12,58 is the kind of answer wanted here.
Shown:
1,21
